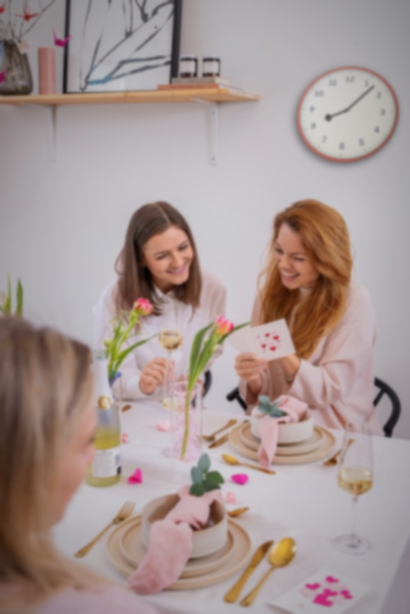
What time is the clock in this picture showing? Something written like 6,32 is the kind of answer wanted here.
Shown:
8,07
